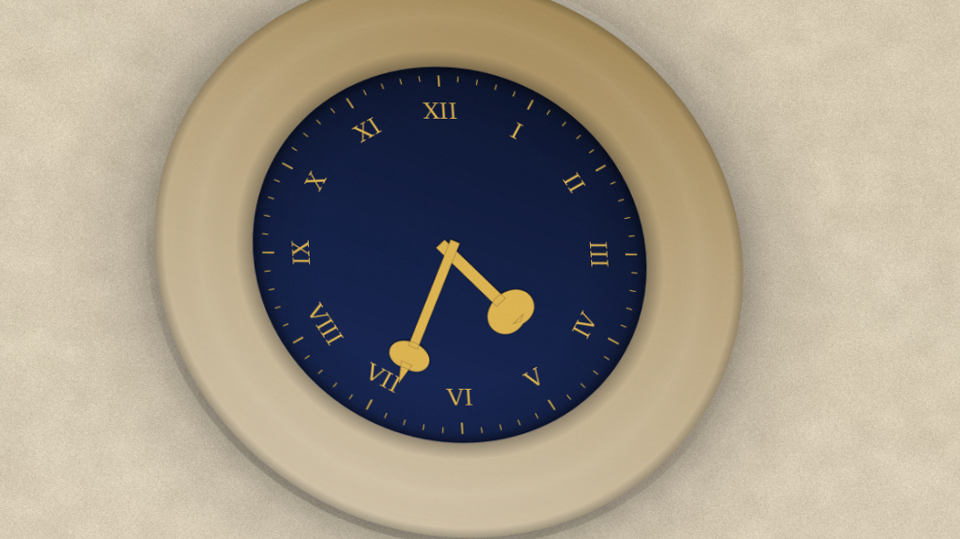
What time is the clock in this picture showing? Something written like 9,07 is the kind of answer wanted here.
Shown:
4,34
